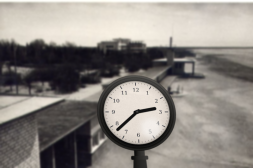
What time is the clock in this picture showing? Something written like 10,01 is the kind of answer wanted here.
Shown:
2,38
